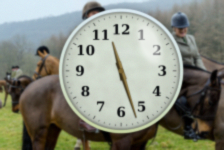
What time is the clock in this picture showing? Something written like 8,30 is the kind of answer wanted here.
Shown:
11,27
